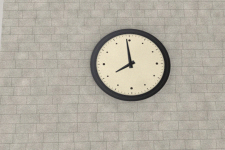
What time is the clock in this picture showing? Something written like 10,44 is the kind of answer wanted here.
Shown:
7,59
